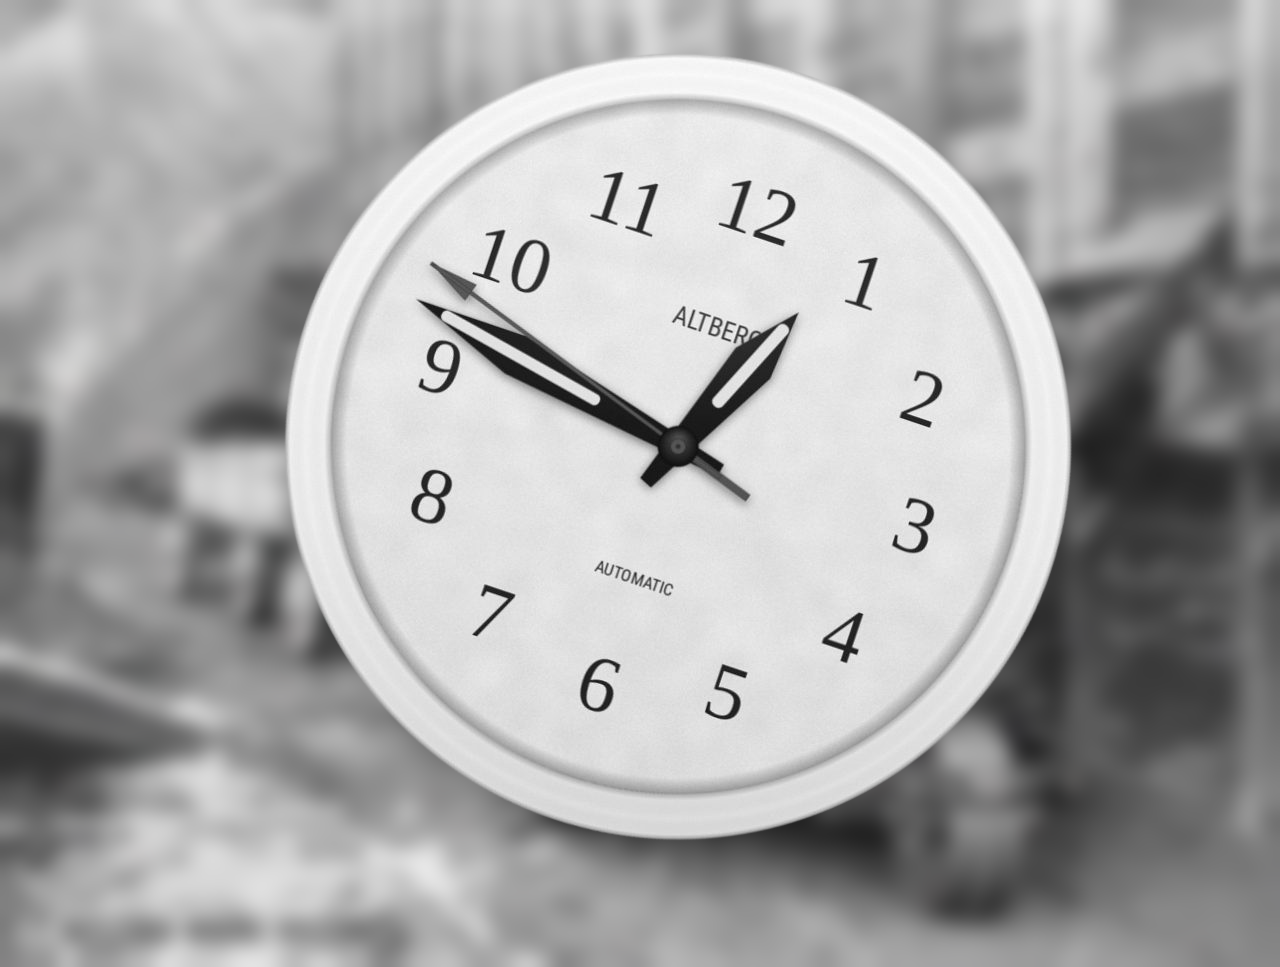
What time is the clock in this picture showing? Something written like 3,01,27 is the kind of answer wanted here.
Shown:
12,46,48
